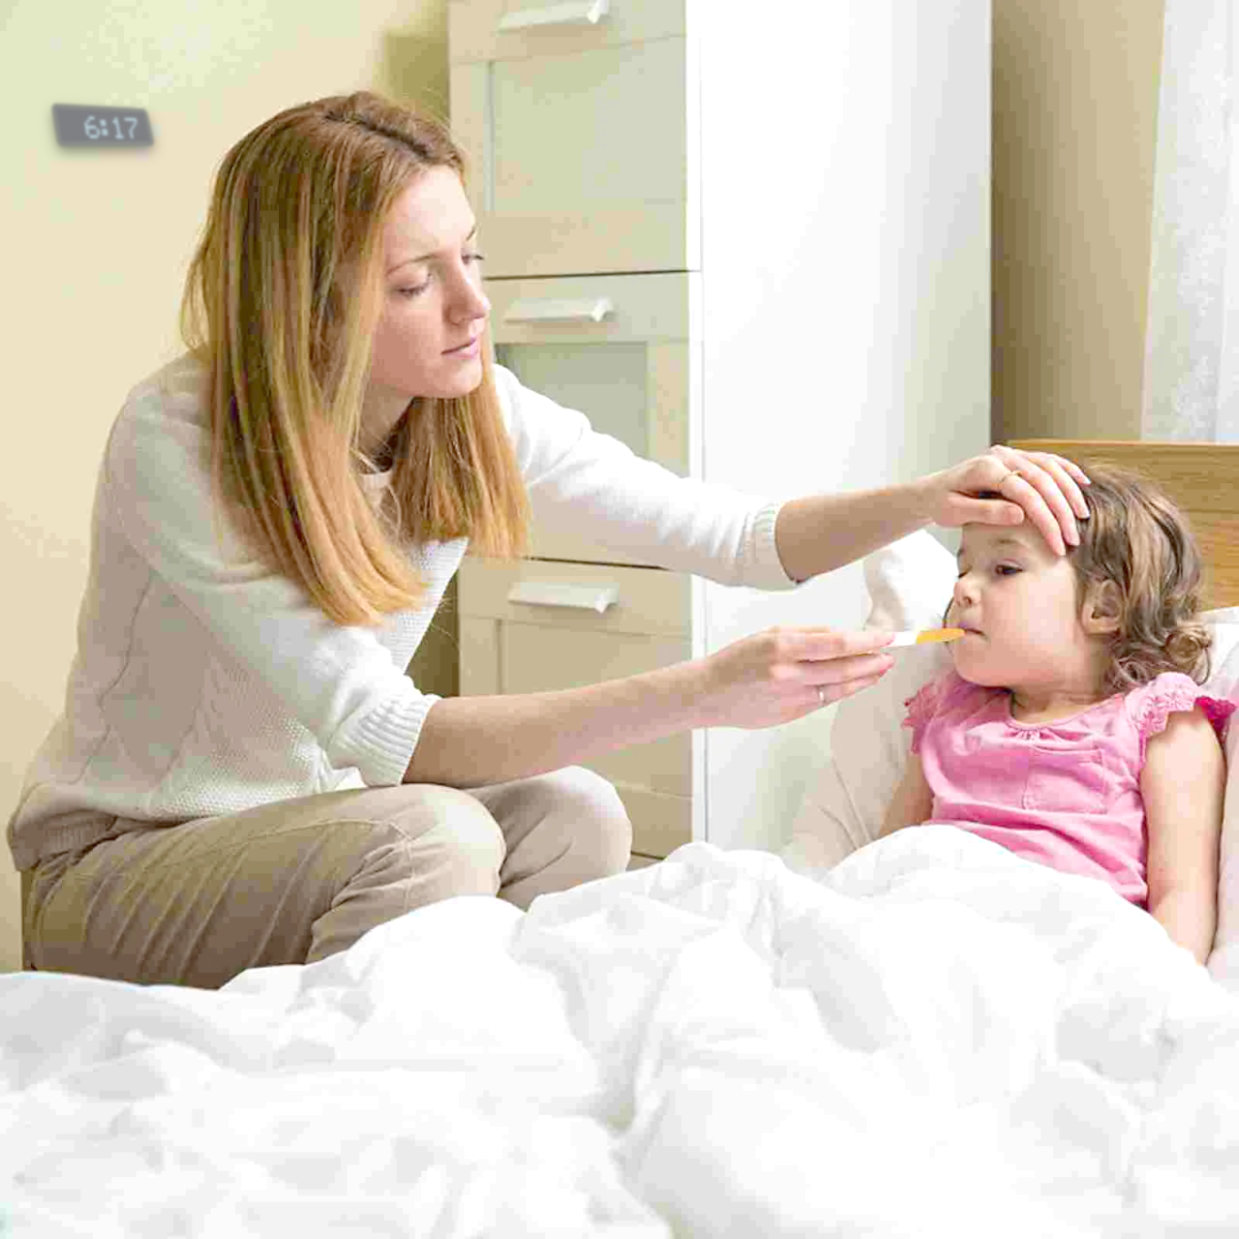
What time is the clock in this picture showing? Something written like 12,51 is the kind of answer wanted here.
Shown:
6,17
